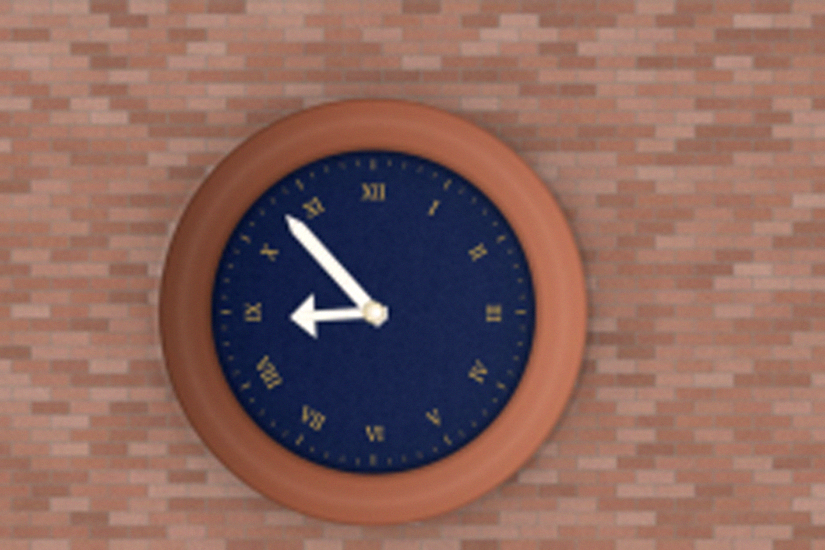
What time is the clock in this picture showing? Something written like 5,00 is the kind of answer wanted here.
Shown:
8,53
